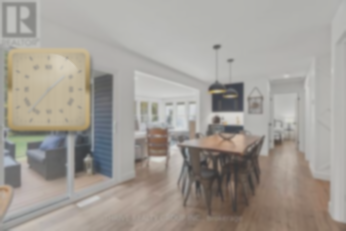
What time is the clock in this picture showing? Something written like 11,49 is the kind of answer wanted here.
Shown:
1,37
